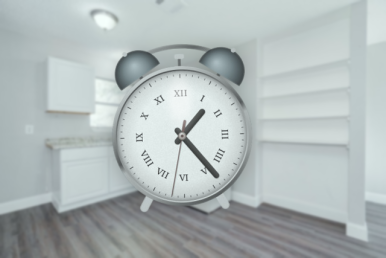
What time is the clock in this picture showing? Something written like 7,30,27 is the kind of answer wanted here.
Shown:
1,23,32
